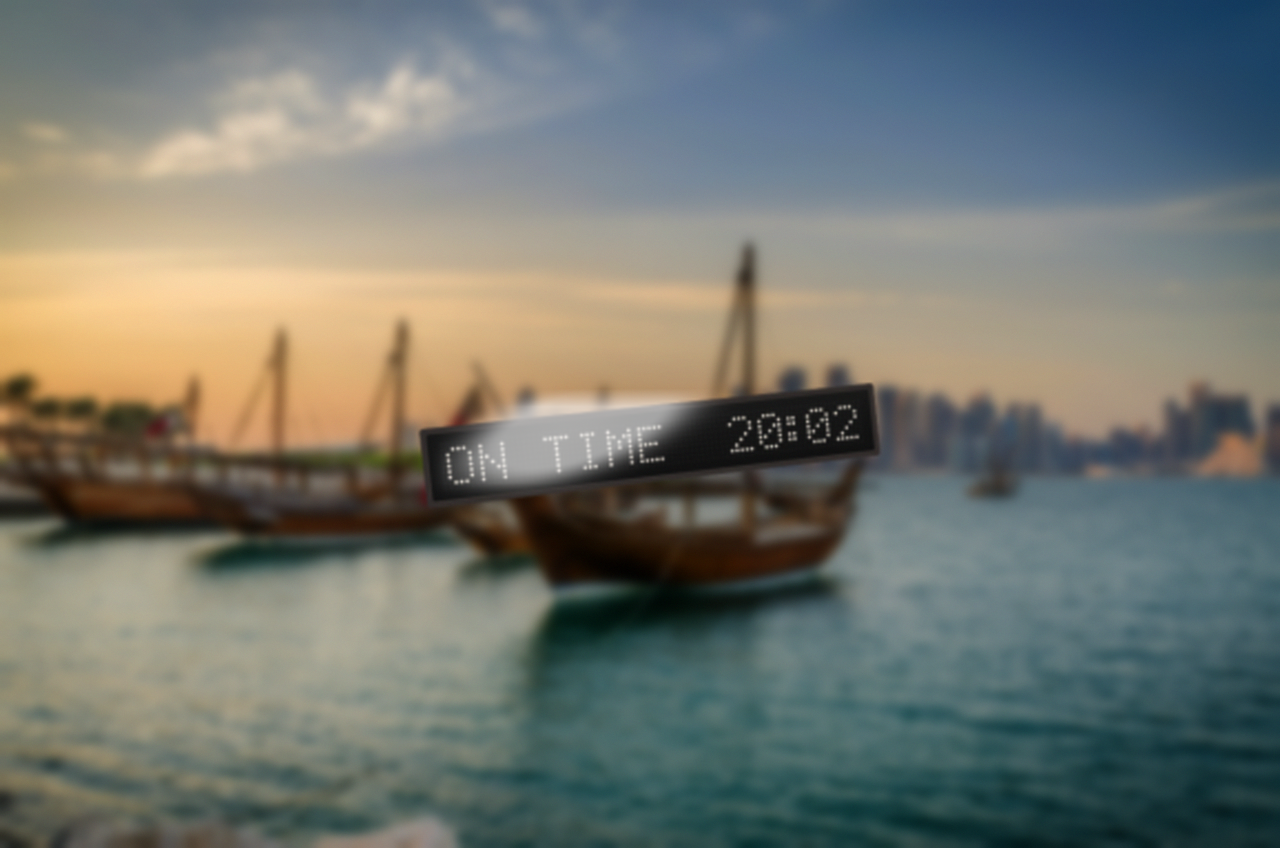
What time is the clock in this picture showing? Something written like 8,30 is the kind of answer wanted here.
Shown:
20,02
